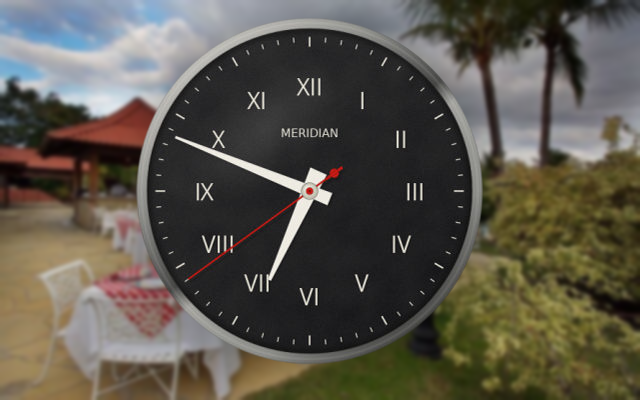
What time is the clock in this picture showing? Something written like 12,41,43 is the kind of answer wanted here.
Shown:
6,48,39
